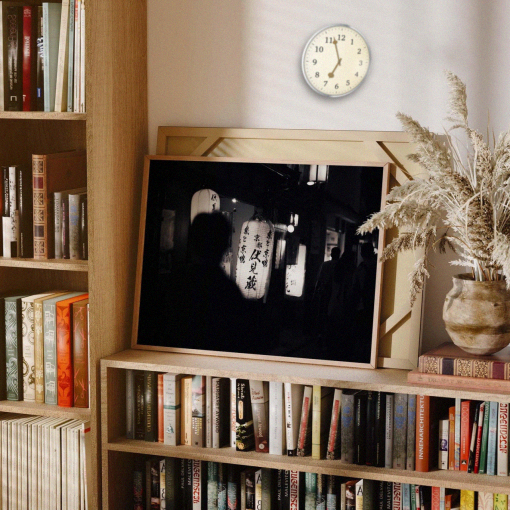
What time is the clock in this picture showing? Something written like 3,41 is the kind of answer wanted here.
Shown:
6,57
